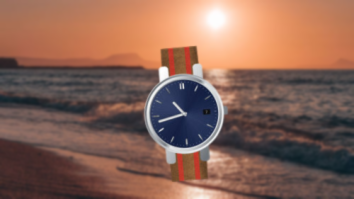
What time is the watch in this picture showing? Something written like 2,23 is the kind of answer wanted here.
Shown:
10,43
